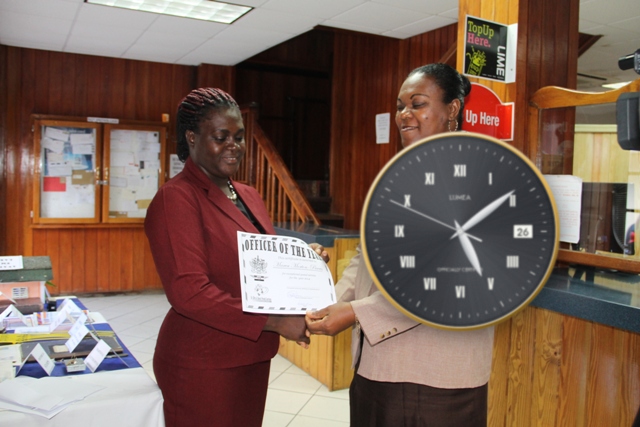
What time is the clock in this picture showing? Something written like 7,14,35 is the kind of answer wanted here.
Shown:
5,08,49
